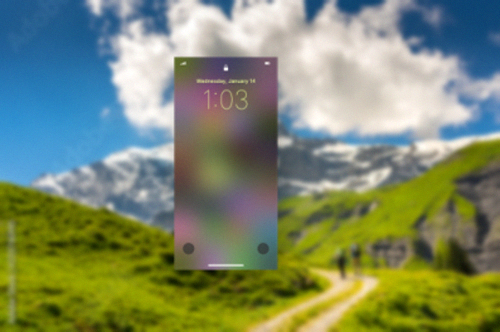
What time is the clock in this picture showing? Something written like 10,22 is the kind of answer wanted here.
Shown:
1,03
